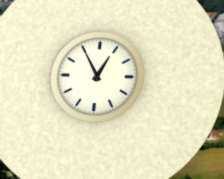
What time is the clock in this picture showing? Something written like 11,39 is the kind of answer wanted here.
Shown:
12,55
